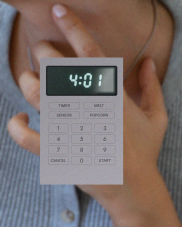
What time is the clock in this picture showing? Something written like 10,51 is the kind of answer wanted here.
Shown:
4,01
